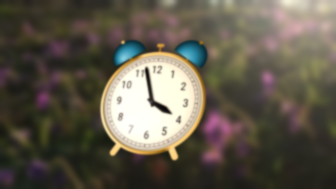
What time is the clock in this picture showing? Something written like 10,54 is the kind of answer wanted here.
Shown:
3,57
